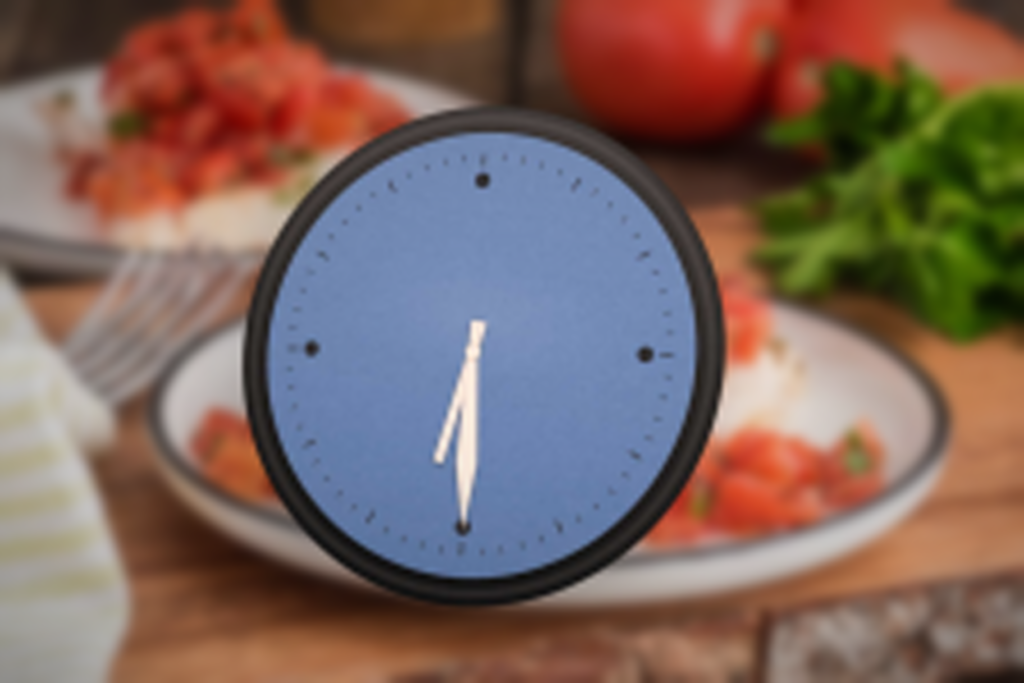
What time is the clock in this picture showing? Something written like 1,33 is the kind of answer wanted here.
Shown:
6,30
